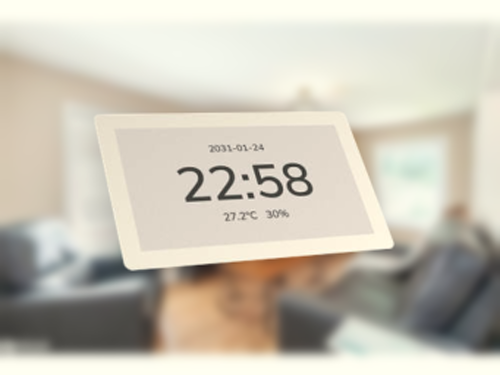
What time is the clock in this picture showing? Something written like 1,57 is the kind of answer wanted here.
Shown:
22,58
